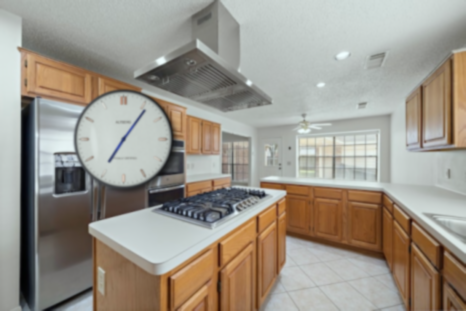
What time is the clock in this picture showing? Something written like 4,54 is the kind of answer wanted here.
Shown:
7,06
